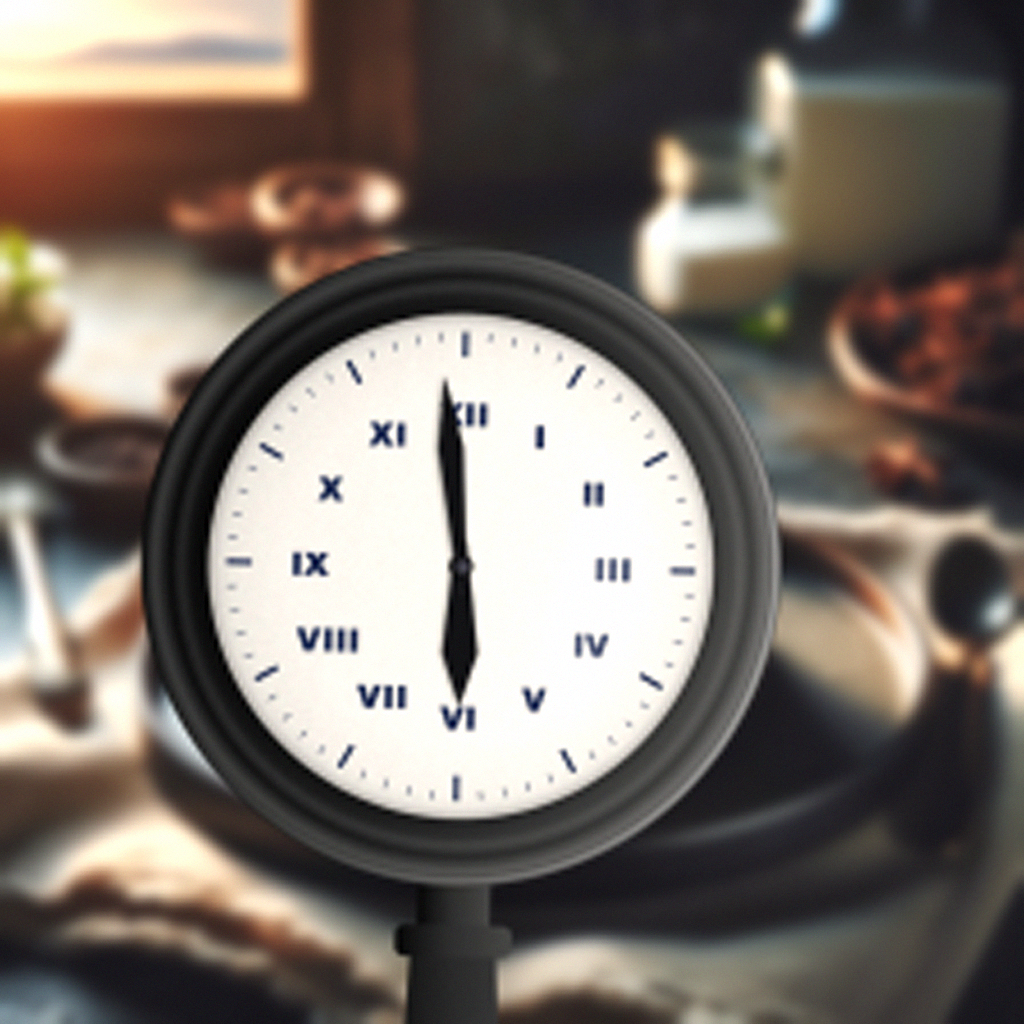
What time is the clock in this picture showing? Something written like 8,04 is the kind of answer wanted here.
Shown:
5,59
